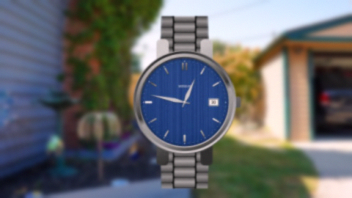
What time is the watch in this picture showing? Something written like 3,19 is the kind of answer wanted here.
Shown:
12,47
